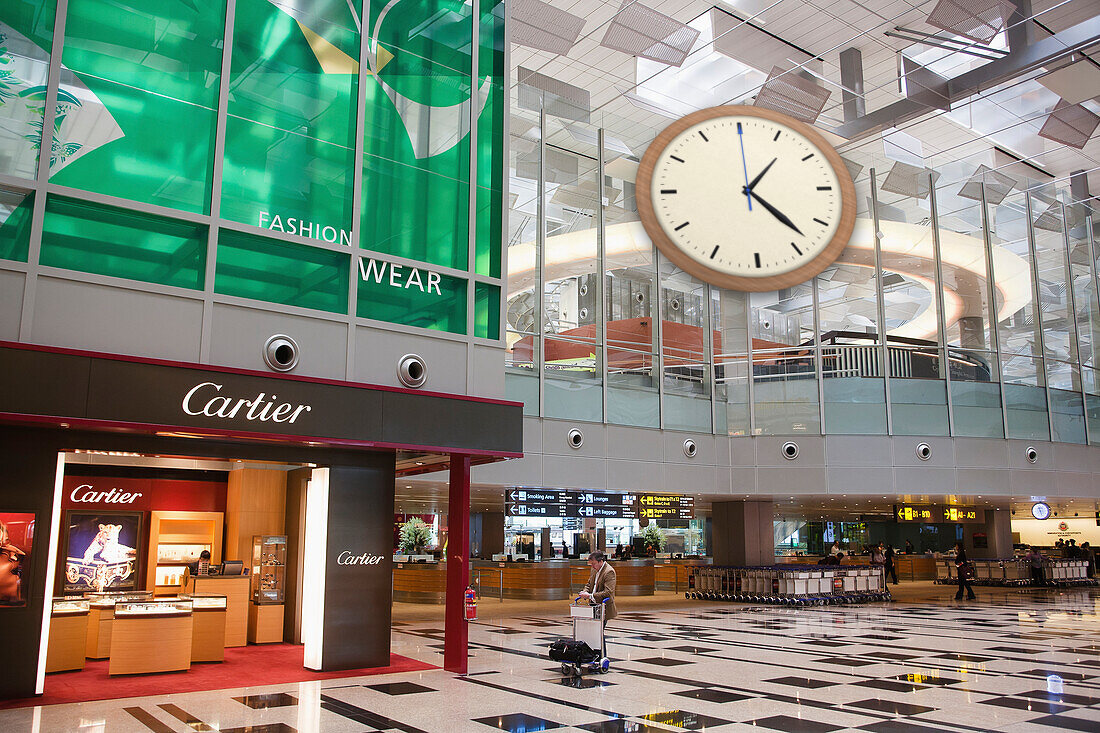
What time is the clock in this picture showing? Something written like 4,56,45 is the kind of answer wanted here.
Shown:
1,23,00
